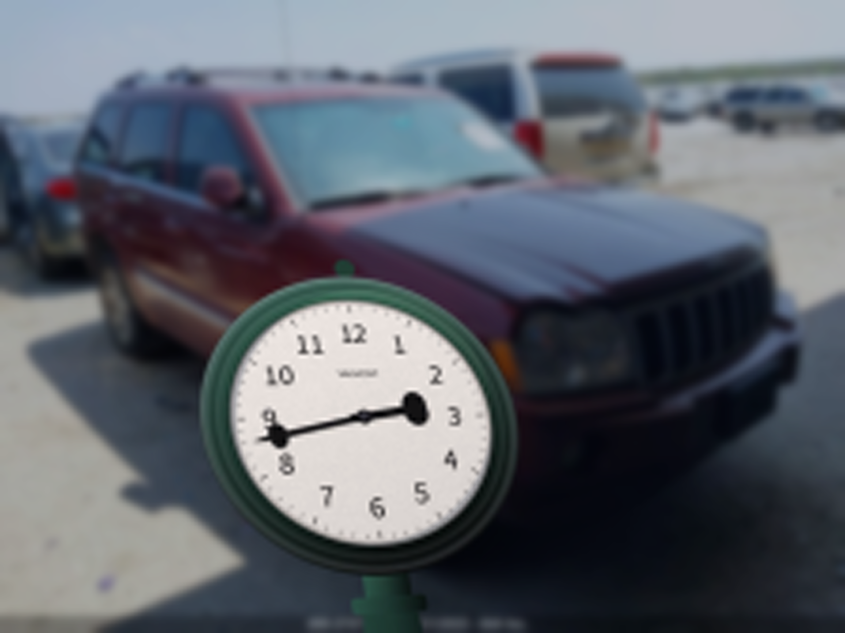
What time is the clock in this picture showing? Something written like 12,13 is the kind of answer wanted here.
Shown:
2,43
